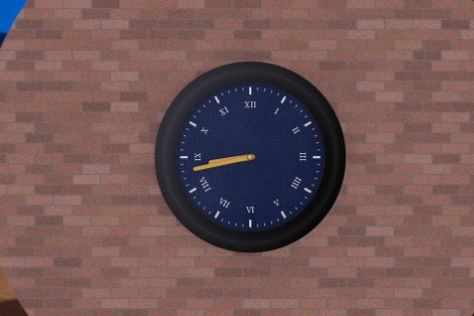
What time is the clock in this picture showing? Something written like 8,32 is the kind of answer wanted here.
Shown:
8,43
